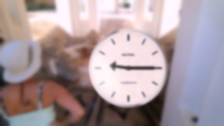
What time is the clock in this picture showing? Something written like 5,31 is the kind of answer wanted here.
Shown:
9,15
